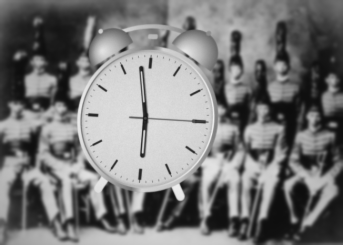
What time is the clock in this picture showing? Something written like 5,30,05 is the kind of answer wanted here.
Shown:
5,58,15
